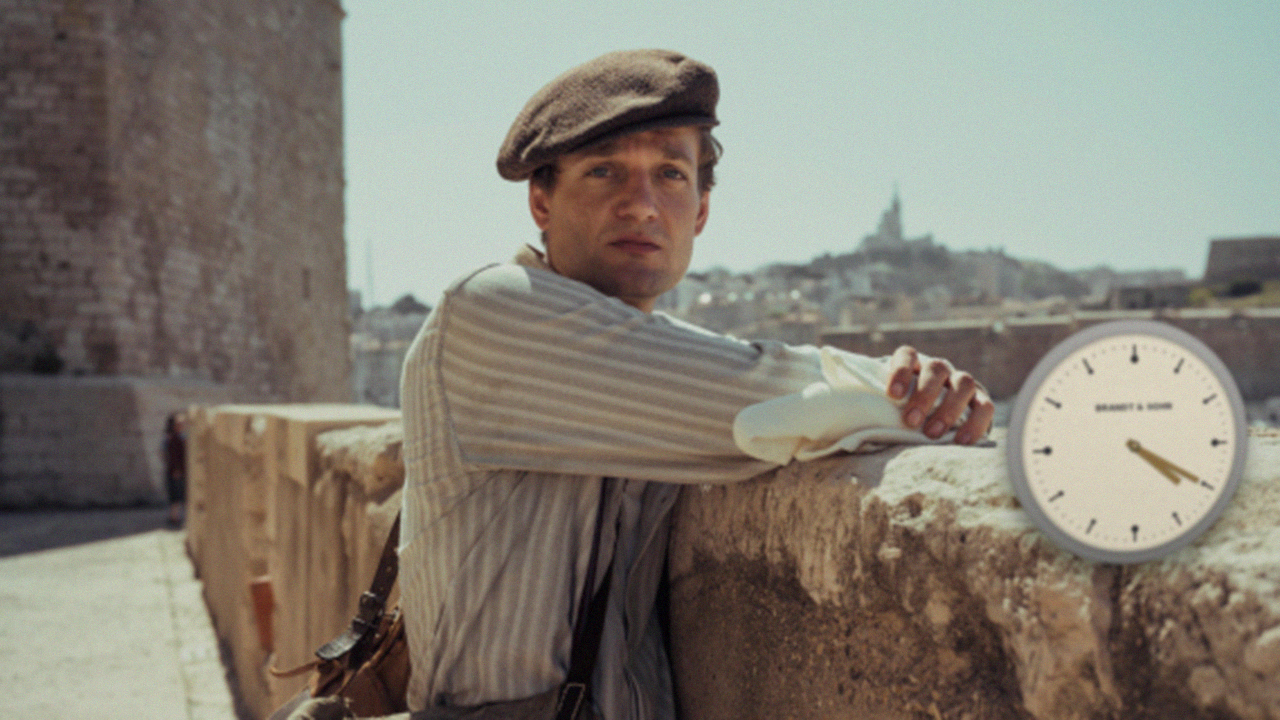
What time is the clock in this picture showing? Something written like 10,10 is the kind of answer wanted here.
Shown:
4,20
